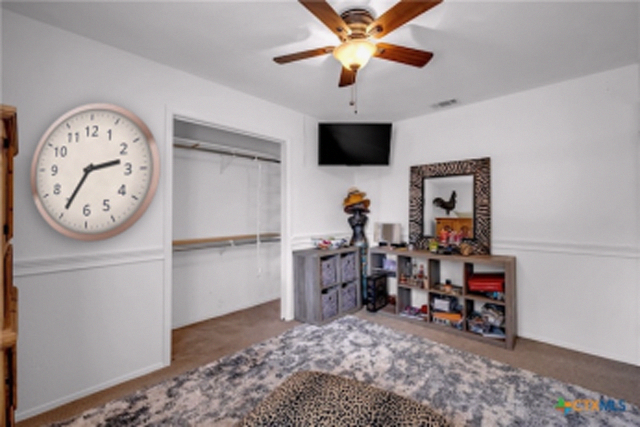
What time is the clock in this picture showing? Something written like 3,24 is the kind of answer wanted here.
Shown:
2,35
